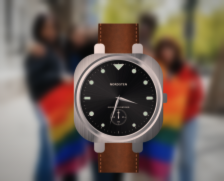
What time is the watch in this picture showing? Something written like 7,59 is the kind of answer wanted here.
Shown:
3,33
